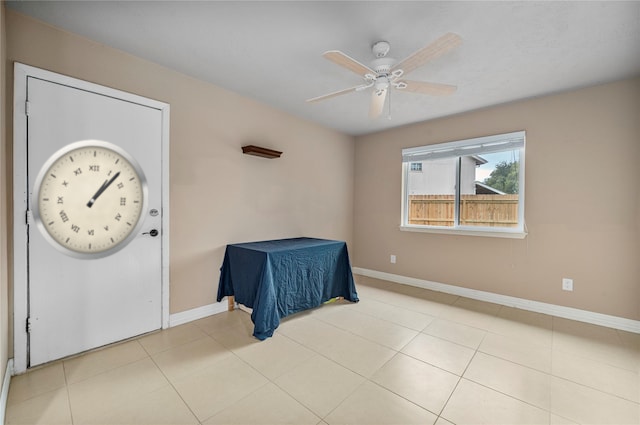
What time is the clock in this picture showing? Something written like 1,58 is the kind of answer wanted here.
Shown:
1,07
